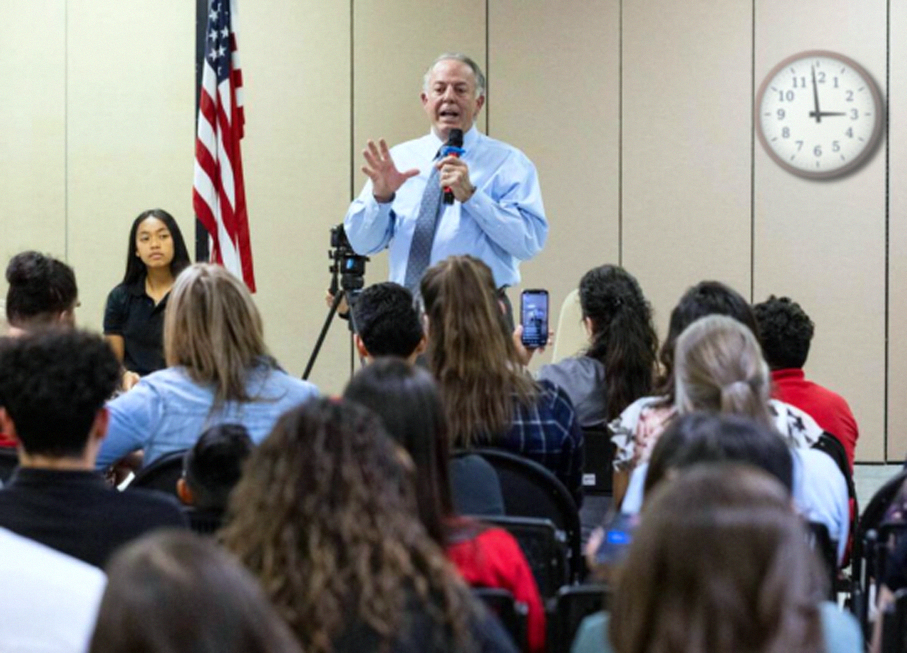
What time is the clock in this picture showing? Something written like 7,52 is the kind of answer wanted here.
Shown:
2,59
